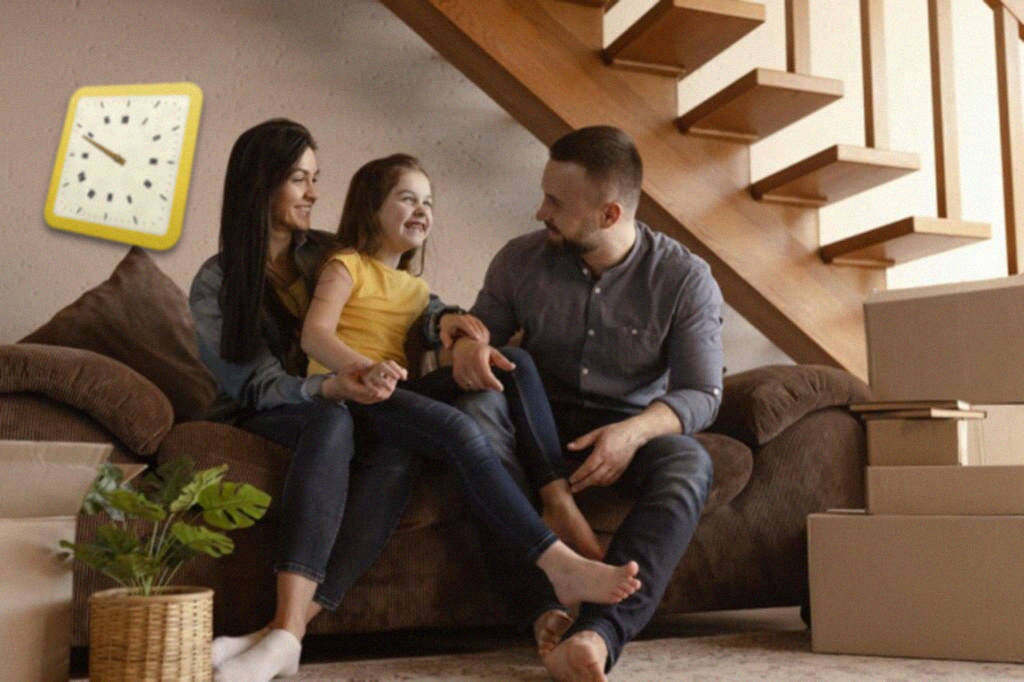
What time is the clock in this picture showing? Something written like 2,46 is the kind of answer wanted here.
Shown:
9,49
